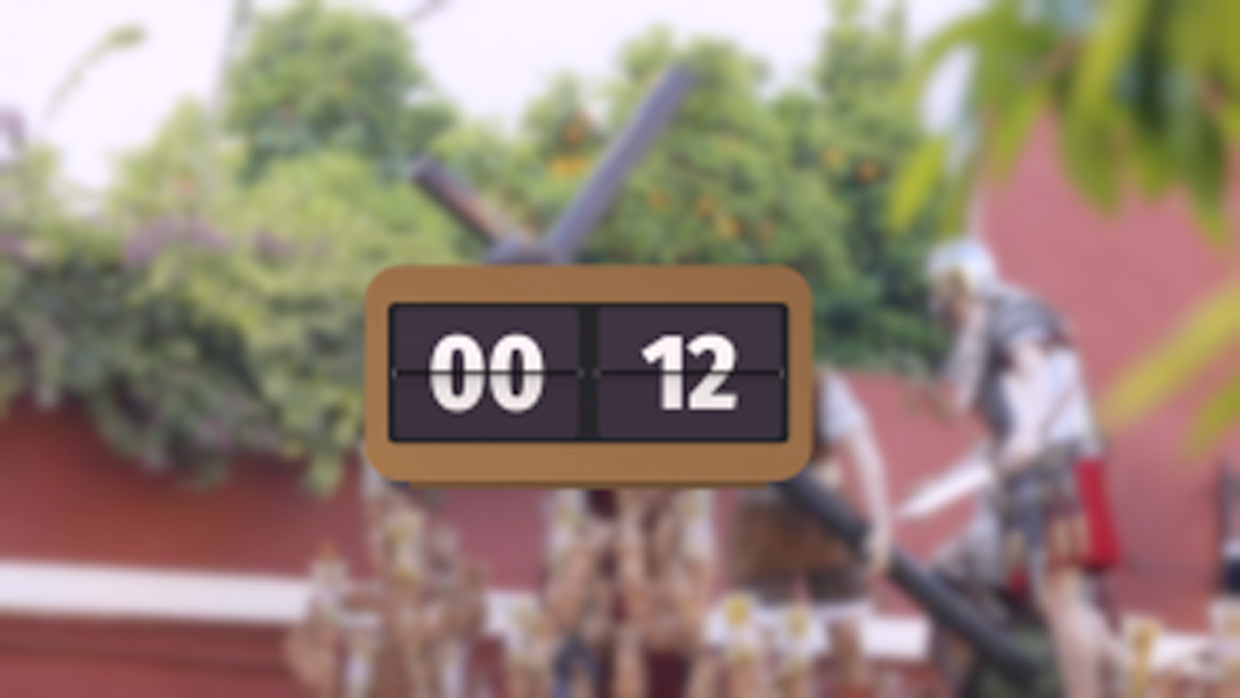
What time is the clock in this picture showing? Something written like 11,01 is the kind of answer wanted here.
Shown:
0,12
